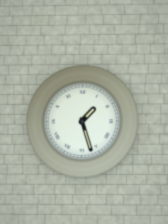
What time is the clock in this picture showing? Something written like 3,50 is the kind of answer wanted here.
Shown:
1,27
